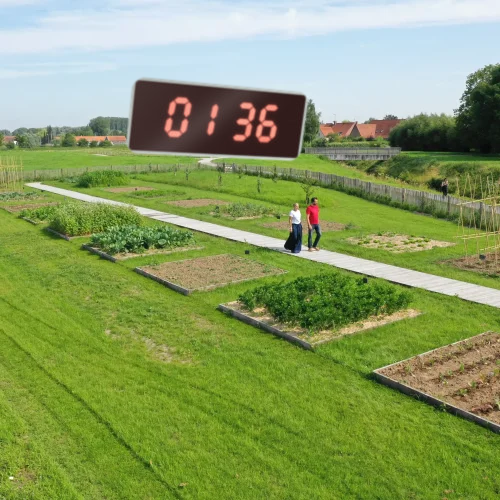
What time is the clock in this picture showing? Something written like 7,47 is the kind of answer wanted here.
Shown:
1,36
